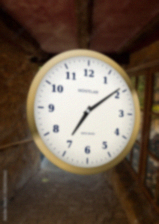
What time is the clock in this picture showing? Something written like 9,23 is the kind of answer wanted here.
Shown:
7,09
